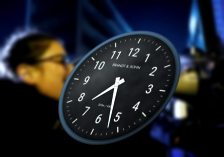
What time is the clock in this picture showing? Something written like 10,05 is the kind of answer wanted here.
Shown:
7,27
